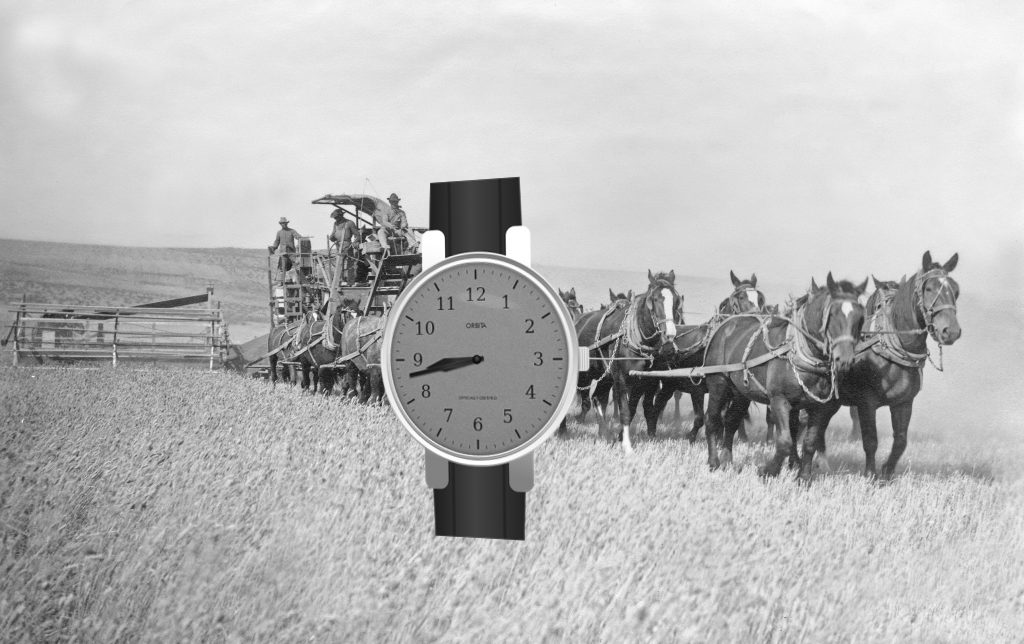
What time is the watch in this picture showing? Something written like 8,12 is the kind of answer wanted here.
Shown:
8,43
